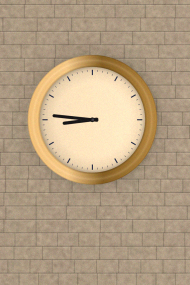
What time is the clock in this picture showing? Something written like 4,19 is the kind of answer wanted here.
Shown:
8,46
